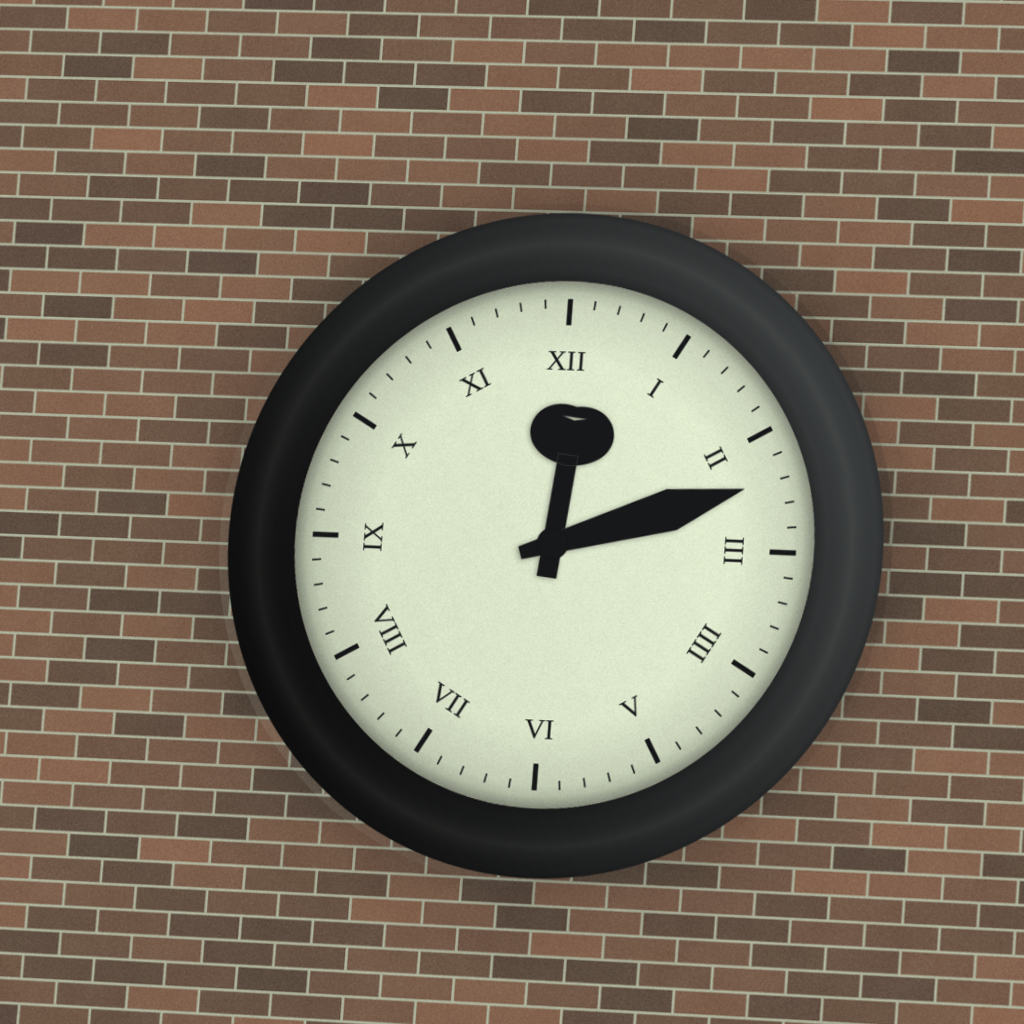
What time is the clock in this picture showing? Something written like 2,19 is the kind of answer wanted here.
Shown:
12,12
